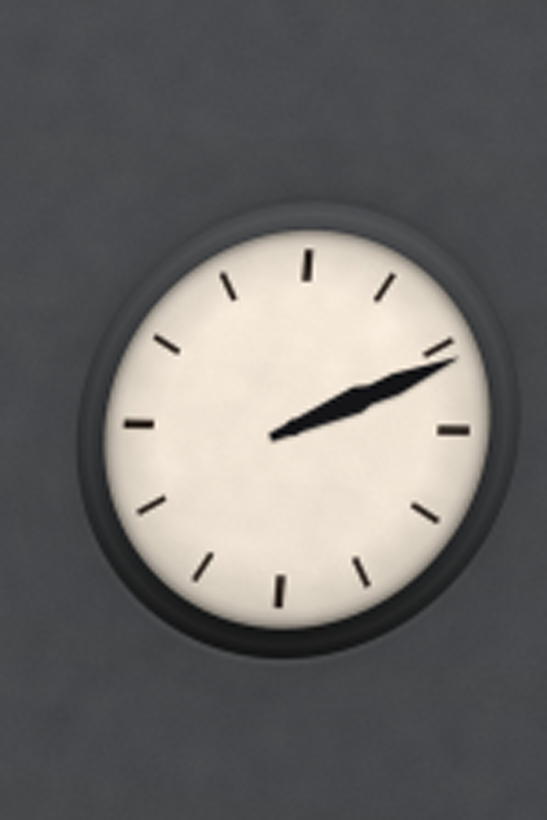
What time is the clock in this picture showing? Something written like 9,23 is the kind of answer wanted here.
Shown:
2,11
